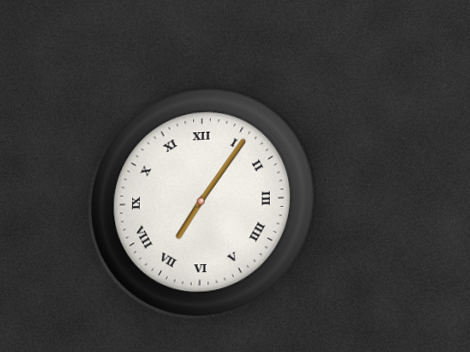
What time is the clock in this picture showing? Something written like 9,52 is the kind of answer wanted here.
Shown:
7,06
